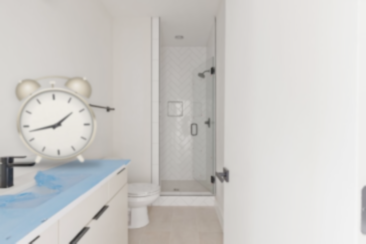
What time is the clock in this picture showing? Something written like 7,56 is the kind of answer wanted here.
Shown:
1,43
